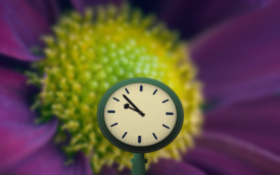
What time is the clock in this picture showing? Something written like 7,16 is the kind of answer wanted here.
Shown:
9,53
